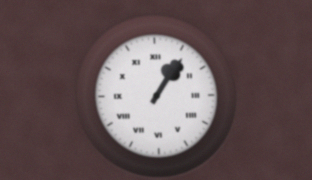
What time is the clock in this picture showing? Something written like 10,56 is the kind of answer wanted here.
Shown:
1,06
